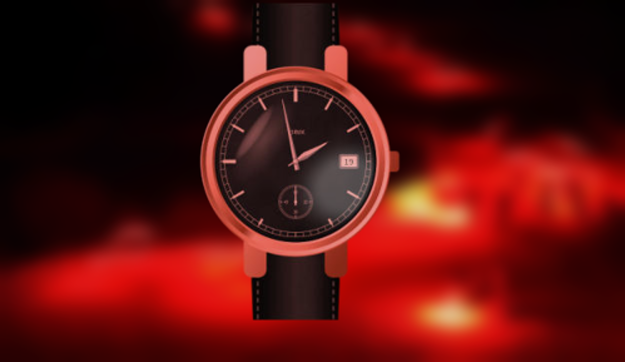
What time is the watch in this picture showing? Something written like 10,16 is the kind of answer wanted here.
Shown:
1,58
